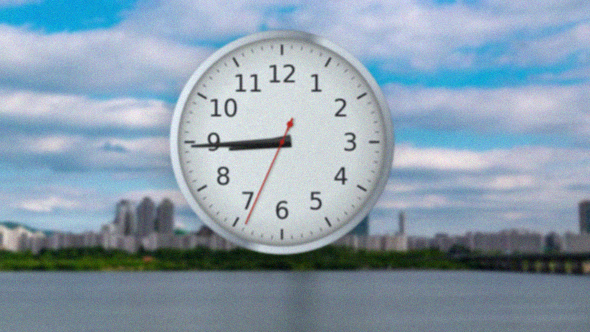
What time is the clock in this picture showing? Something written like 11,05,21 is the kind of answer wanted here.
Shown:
8,44,34
